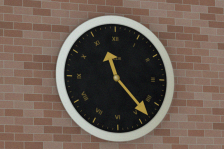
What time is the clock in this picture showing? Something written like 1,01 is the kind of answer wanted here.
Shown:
11,23
